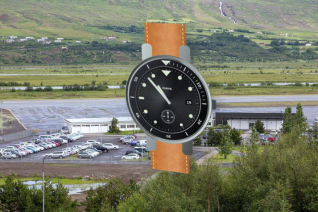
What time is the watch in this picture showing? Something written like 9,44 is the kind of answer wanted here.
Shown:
10,53
